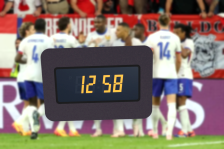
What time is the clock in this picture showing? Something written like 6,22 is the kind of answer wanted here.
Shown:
12,58
